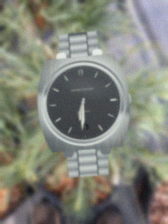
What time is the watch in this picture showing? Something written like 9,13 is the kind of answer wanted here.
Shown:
6,31
